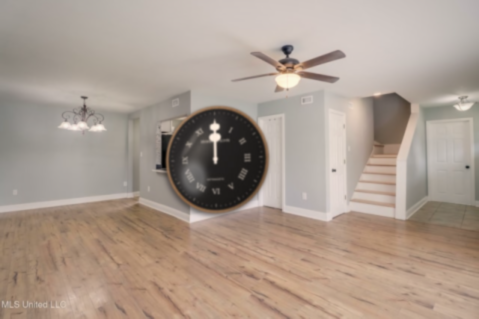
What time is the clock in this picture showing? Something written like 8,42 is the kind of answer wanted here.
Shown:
12,00
